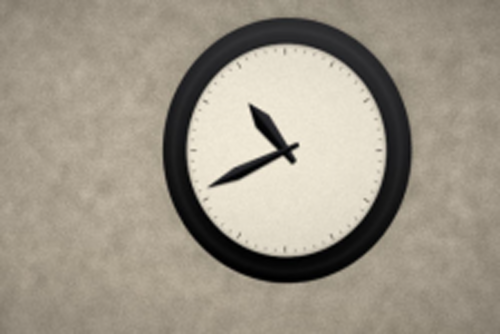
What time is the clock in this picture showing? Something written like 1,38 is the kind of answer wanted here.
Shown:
10,41
